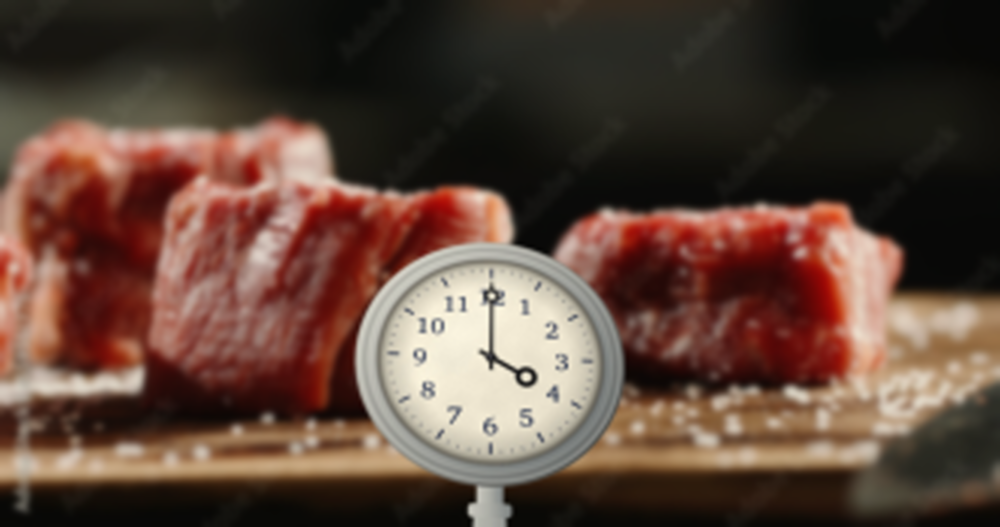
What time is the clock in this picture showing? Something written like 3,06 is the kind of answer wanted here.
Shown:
4,00
